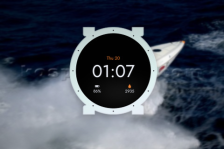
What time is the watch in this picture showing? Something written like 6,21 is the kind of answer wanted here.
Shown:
1,07
